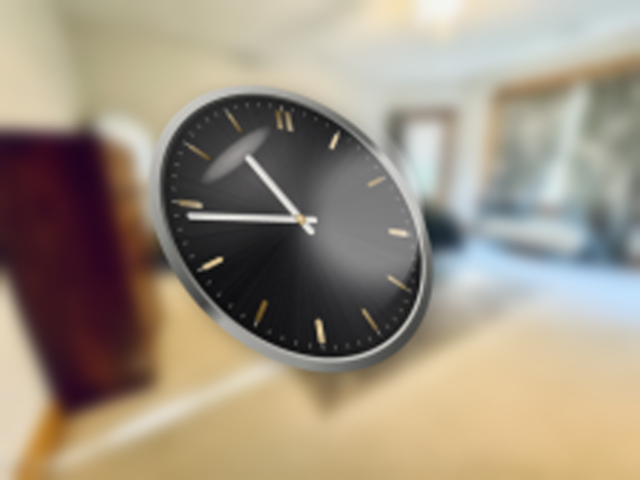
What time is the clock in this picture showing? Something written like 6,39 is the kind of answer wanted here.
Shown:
10,44
